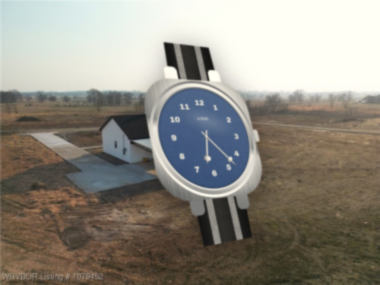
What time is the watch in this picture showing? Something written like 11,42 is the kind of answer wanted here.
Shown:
6,23
